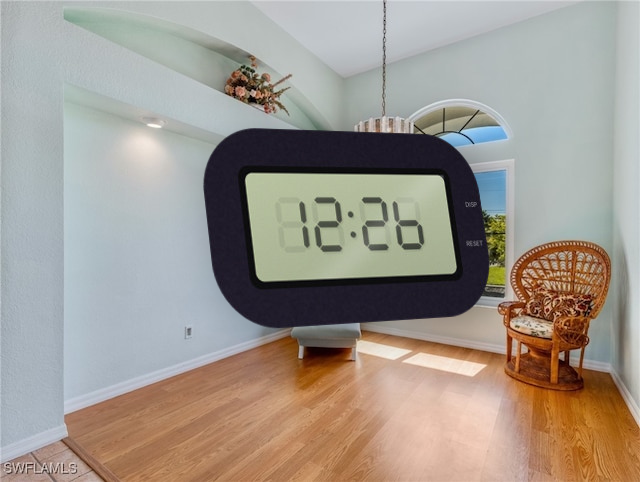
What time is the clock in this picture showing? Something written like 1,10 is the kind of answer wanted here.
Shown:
12,26
